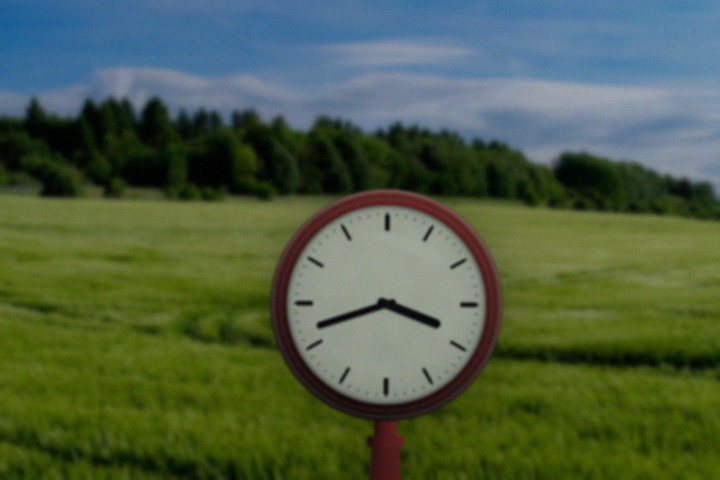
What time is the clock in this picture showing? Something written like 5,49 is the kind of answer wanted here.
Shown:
3,42
